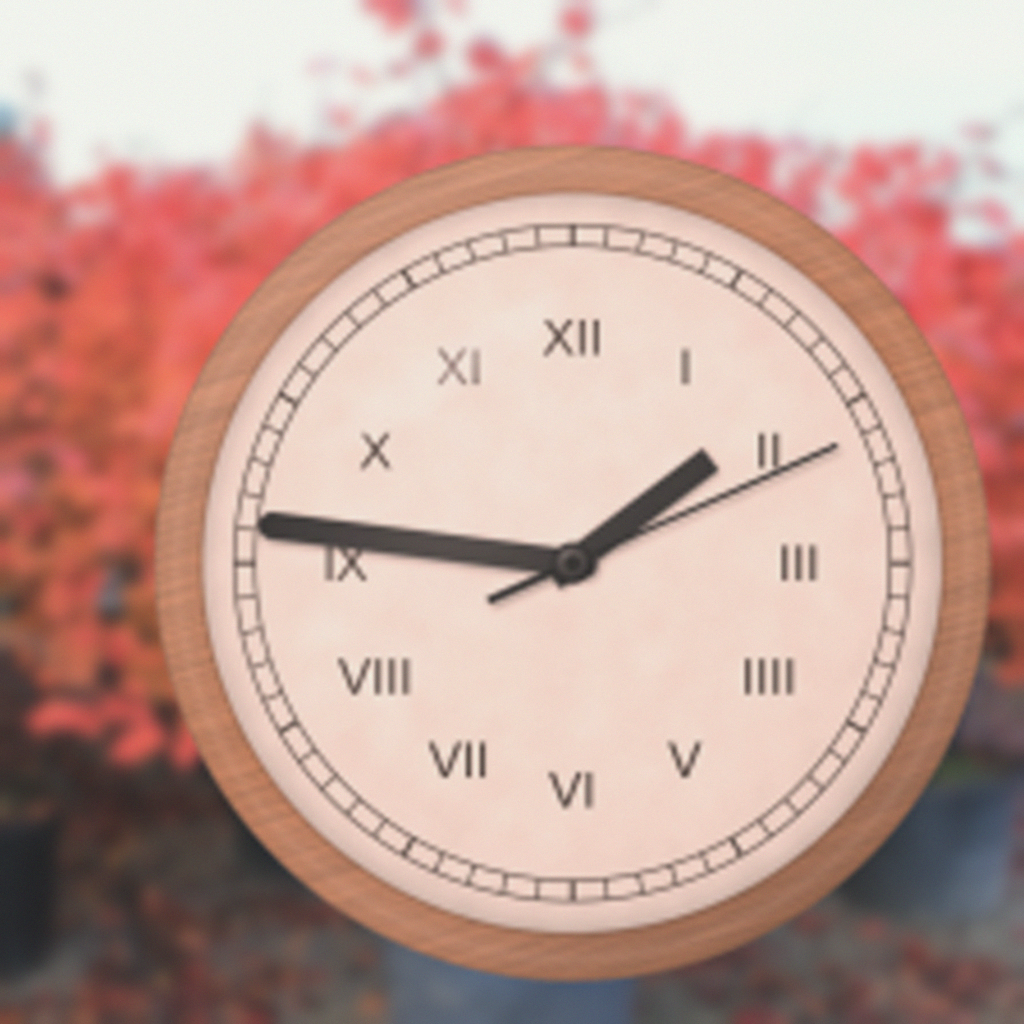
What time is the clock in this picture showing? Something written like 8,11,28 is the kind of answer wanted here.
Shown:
1,46,11
